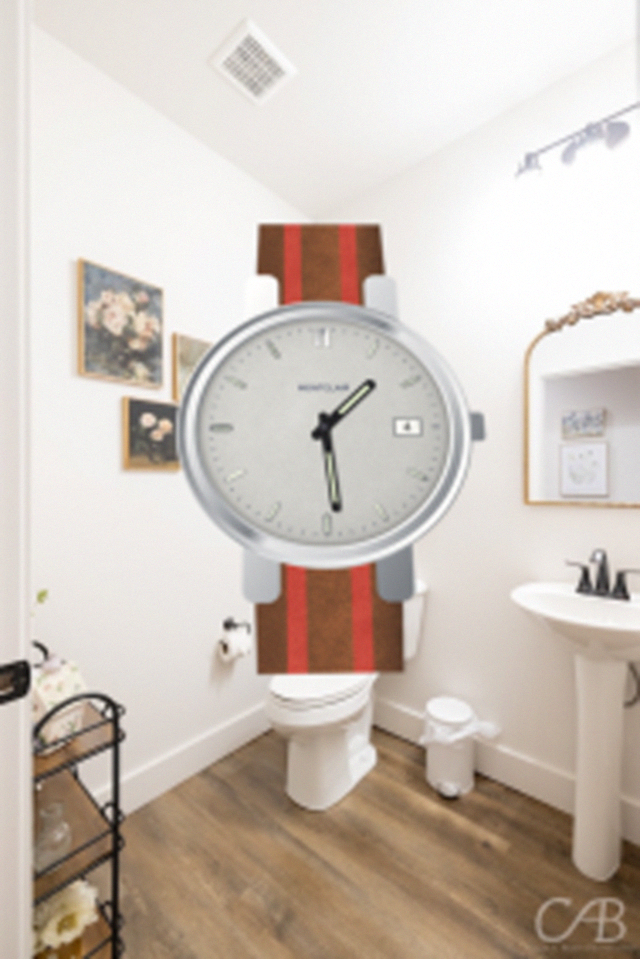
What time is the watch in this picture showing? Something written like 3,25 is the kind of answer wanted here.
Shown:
1,29
